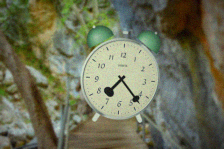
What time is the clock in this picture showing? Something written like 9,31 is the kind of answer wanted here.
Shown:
7,23
